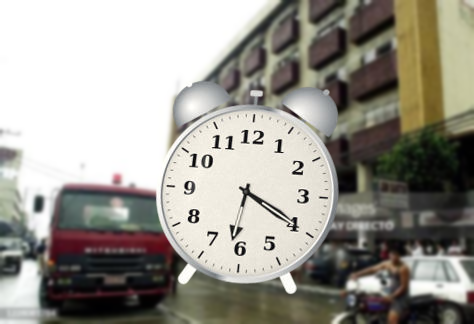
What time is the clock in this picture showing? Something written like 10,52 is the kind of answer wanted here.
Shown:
6,20
